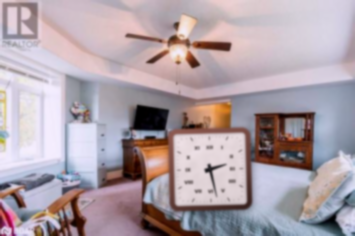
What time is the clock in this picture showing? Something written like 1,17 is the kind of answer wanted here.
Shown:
2,28
